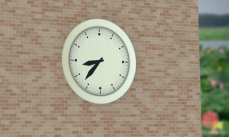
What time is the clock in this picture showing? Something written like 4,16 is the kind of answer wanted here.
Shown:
8,37
